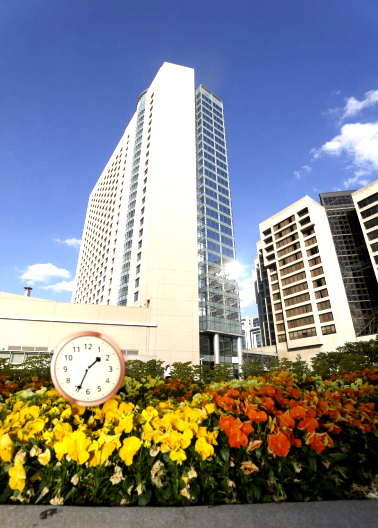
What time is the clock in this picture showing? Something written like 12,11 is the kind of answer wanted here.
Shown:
1,34
